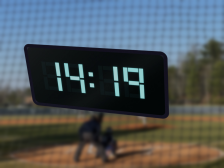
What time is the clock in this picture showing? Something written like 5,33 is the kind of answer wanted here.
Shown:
14,19
